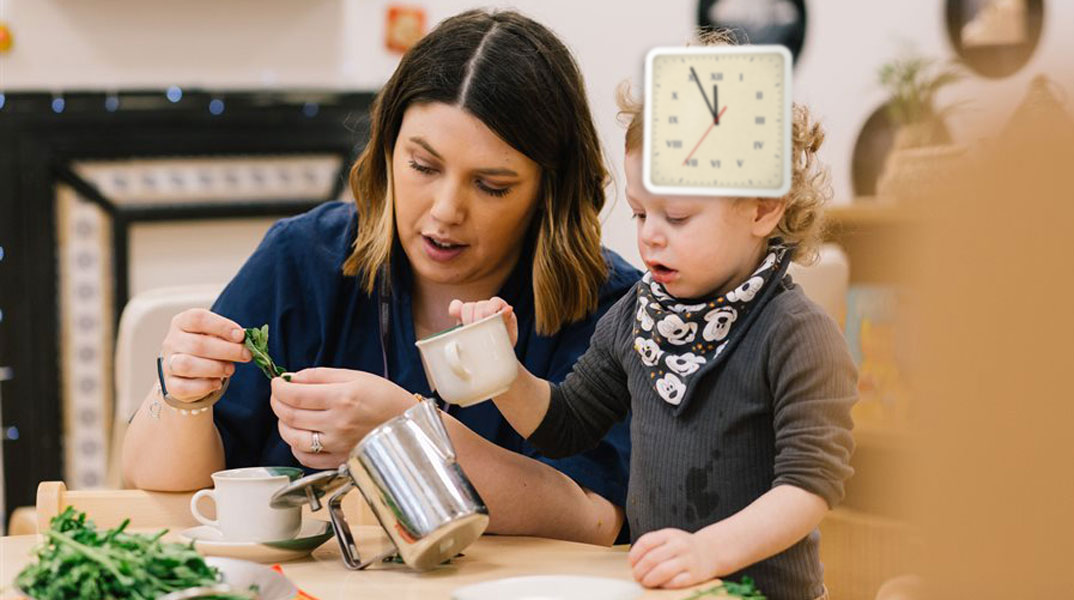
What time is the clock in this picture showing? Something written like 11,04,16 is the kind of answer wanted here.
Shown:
11,55,36
